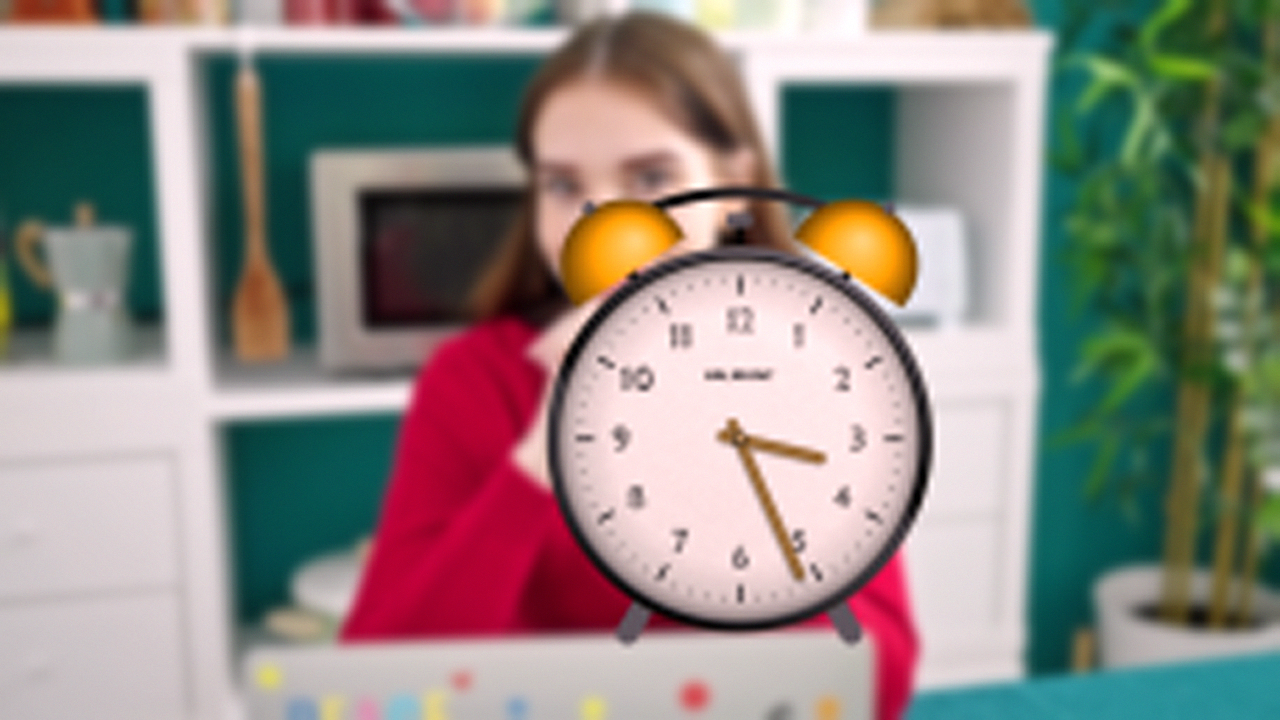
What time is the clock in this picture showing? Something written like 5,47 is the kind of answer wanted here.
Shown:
3,26
